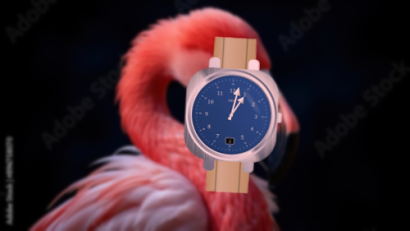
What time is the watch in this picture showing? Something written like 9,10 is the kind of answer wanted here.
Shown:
1,02
